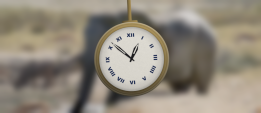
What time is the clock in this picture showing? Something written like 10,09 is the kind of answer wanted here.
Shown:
12,52
